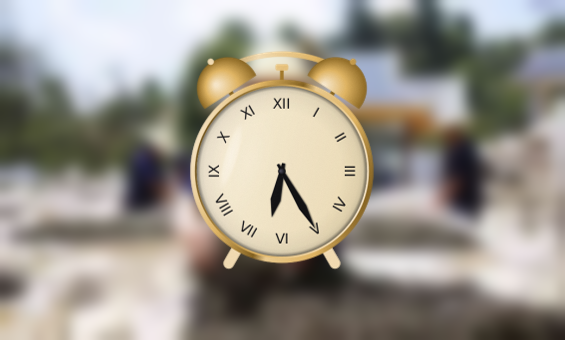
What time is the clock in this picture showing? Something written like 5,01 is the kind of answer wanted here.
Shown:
6,25
